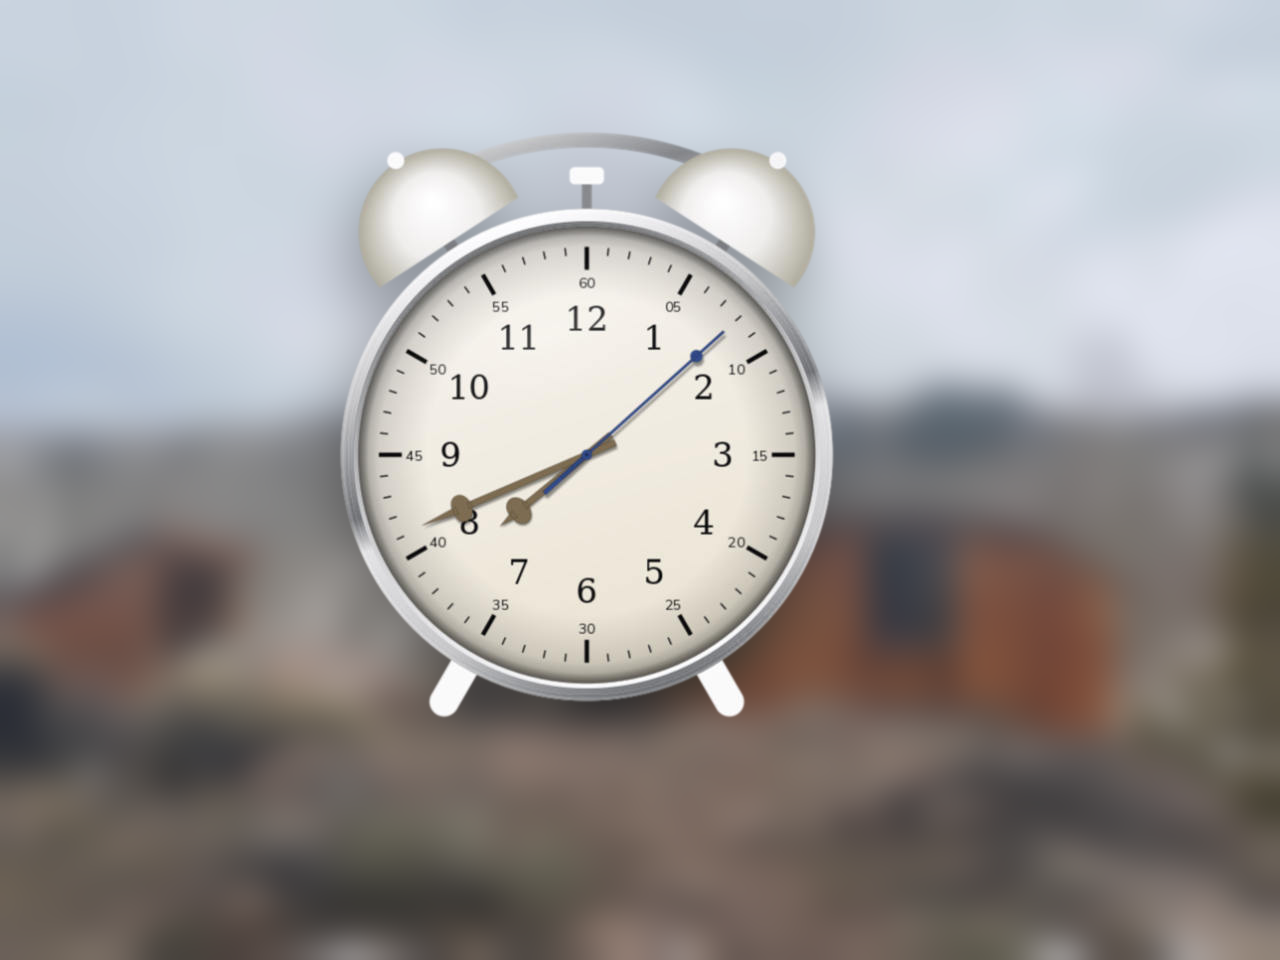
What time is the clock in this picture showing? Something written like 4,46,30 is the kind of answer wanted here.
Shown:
7,41,08
